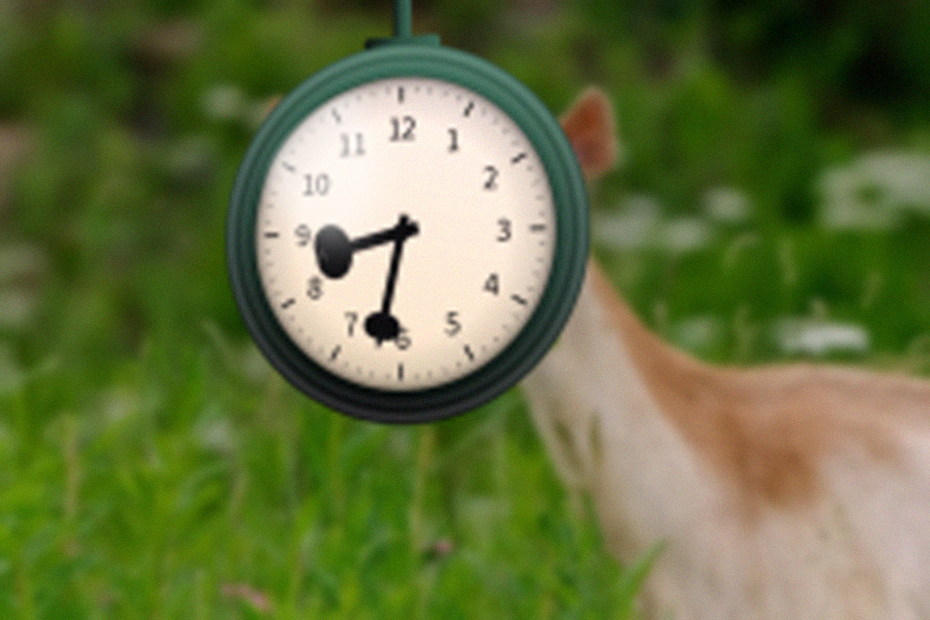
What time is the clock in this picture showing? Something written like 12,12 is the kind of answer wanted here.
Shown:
8,32
